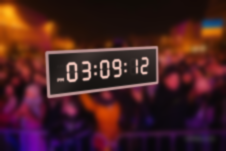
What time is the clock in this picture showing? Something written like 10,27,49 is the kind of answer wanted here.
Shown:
3,09,12
